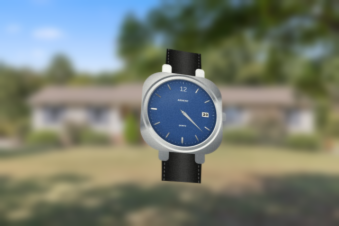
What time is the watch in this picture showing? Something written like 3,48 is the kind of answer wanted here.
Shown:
4,22
